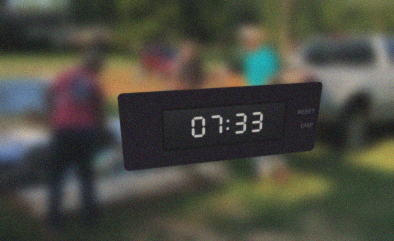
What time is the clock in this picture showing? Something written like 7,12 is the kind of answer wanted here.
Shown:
7,33
